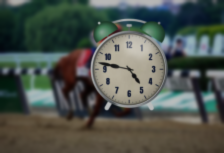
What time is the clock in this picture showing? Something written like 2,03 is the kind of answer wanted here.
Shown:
4,47
